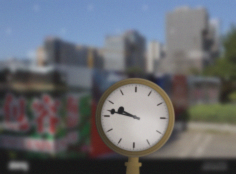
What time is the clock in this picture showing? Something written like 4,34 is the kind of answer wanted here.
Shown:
9,47
